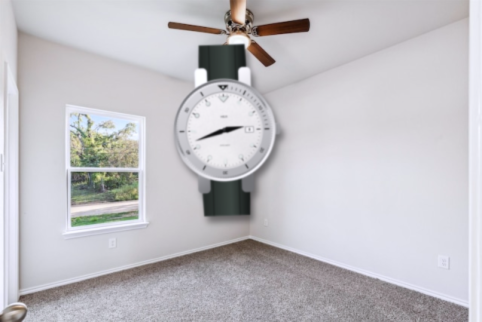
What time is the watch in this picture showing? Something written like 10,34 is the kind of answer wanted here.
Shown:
2,42
